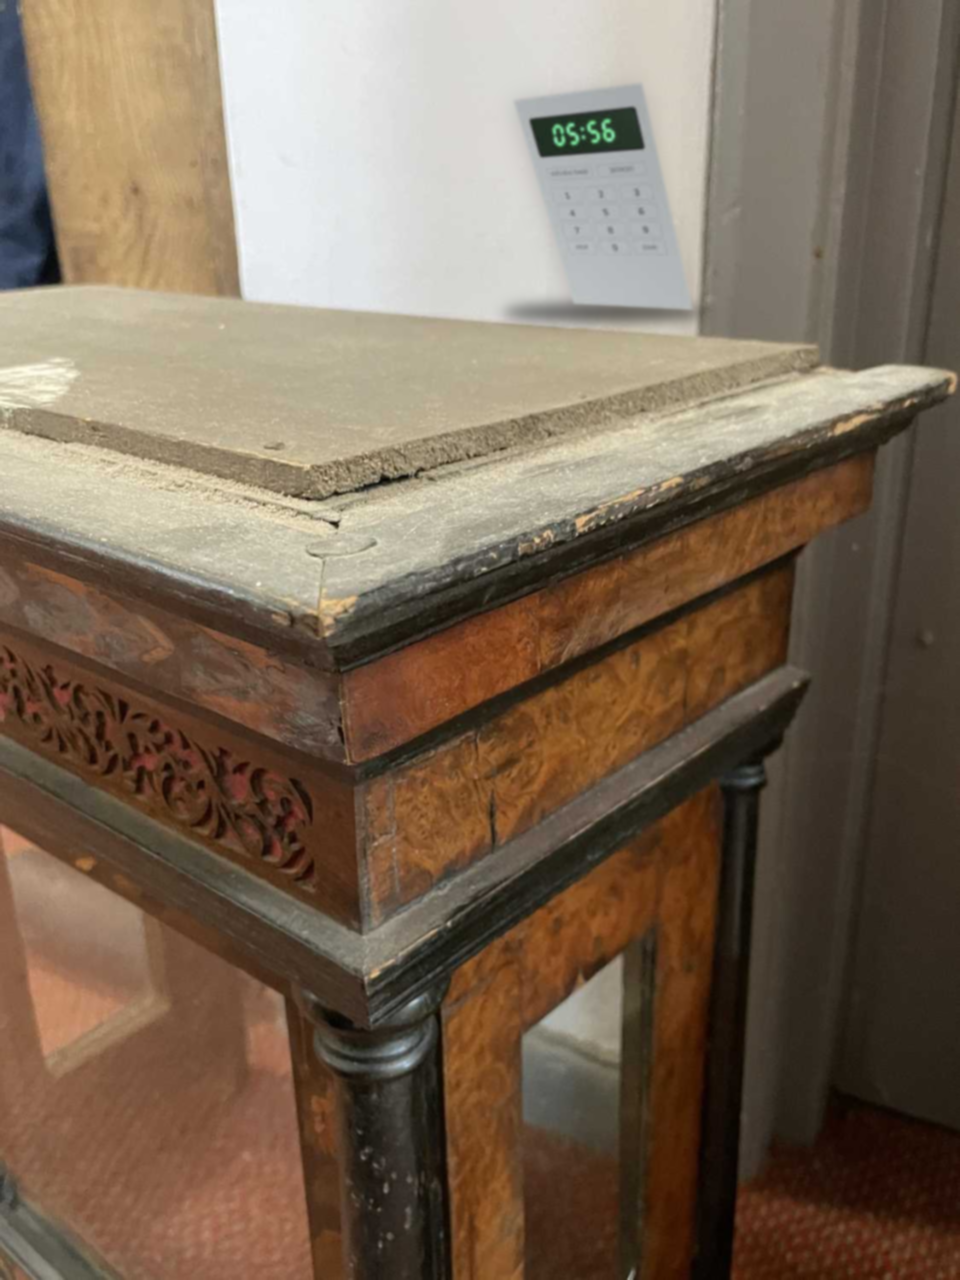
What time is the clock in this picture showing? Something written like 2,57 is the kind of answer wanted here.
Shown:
5,56
